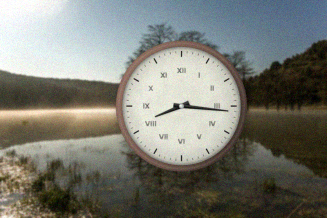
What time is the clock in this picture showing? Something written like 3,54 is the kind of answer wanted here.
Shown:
8,16
